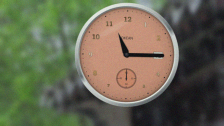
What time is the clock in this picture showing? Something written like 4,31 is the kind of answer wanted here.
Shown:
11,15
